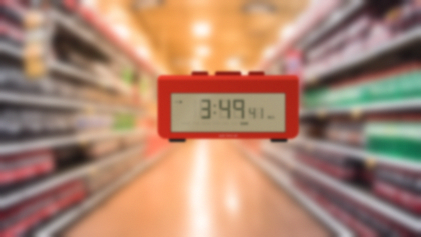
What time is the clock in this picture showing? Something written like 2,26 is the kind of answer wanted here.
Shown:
3,49
